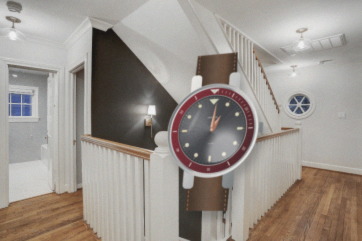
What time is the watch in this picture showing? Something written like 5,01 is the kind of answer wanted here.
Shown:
1,01
